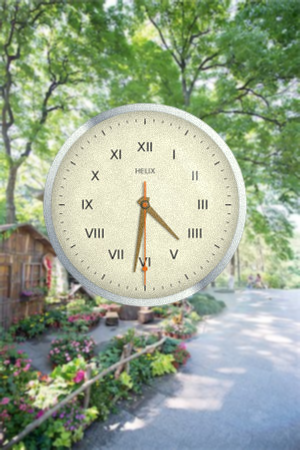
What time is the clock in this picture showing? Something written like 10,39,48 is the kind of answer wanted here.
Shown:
4,31,30
